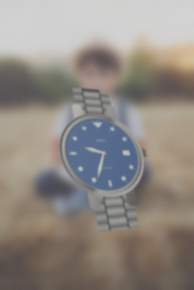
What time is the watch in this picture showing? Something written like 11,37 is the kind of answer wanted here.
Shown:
9,34
